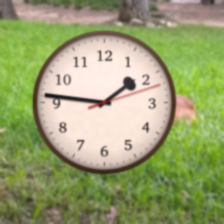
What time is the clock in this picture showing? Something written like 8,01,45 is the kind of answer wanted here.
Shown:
1,46,12
